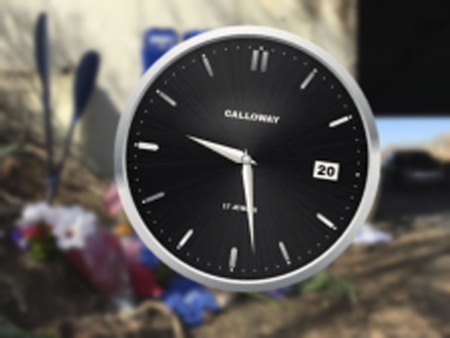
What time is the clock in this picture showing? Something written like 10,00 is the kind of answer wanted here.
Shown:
9,28
